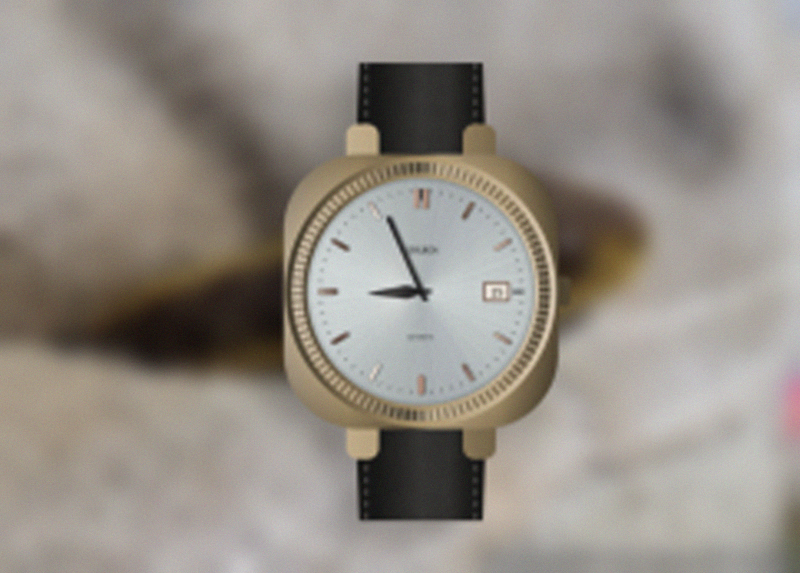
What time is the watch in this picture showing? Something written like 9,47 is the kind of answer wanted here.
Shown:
8,56
